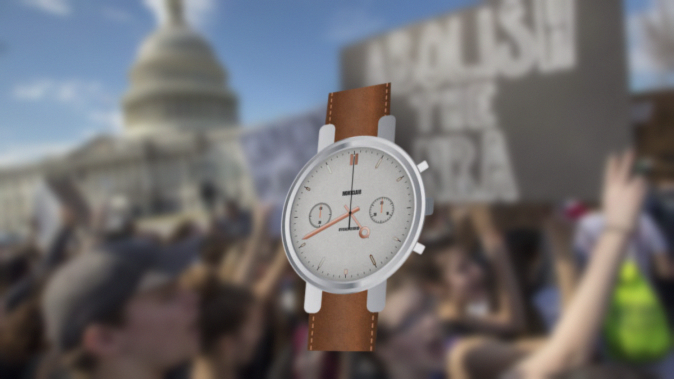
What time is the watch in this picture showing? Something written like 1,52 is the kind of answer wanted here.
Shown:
4,41
